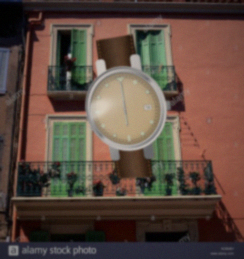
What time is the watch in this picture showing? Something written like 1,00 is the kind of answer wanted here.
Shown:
6,00
